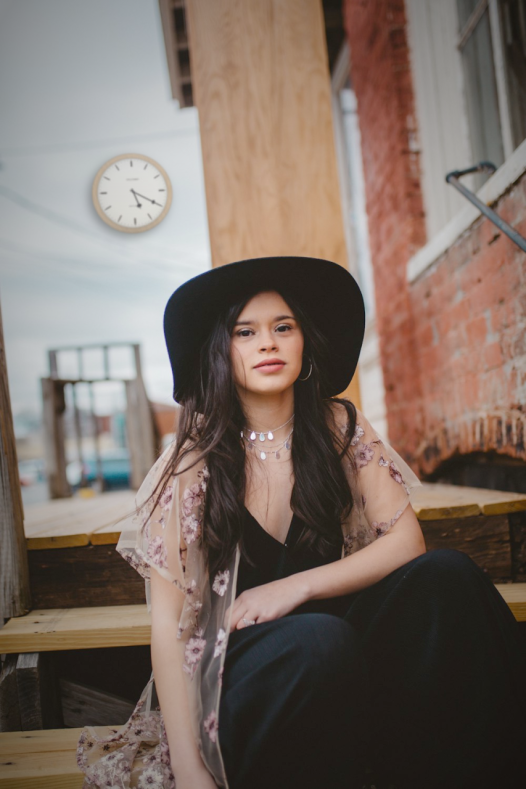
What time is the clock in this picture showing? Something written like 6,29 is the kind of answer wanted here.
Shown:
5,20
